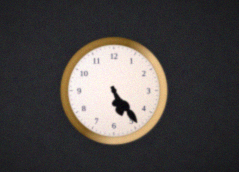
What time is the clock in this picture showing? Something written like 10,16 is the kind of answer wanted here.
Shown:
5,24
